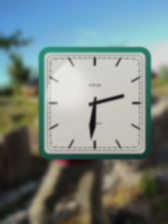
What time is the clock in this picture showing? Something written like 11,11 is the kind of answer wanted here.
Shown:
2,31
